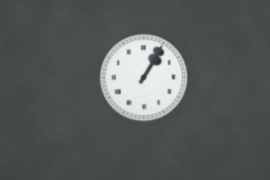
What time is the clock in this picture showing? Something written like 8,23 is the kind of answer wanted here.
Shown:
1,05
